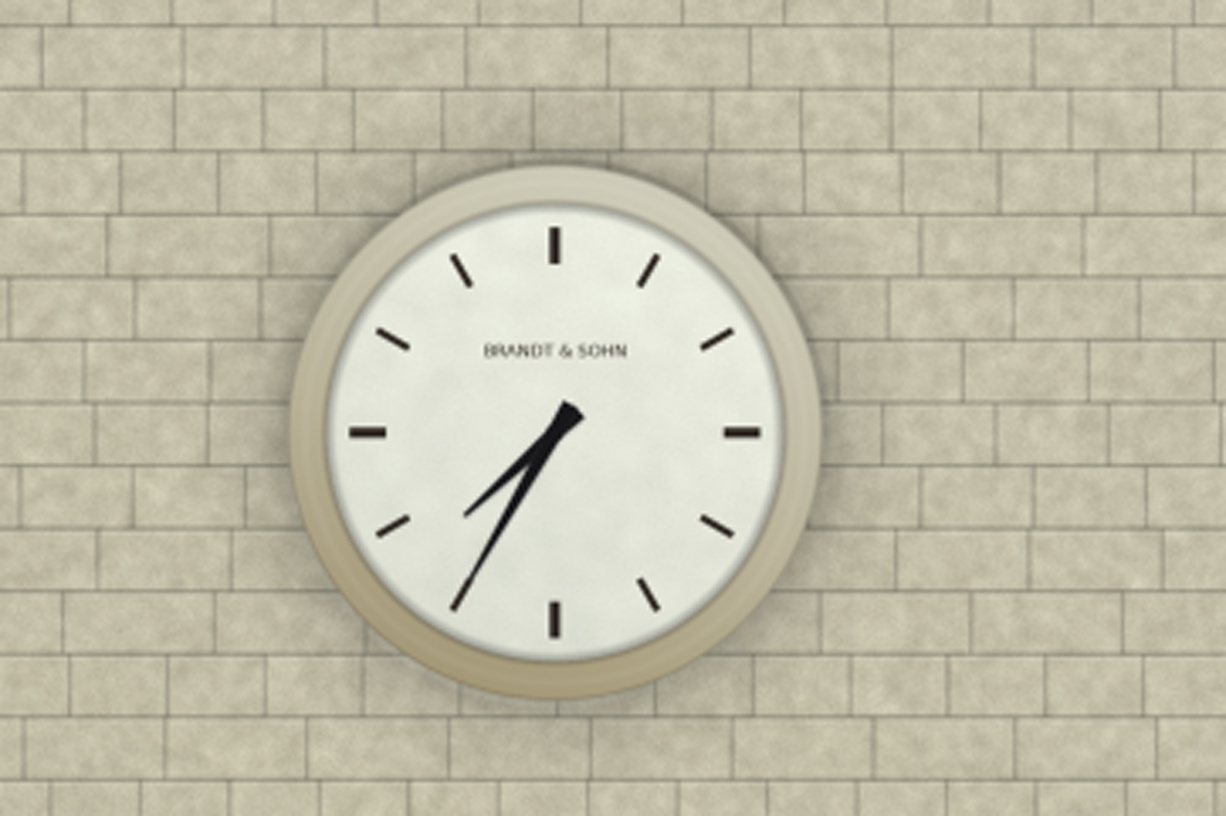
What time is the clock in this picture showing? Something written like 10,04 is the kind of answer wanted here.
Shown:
7,35
